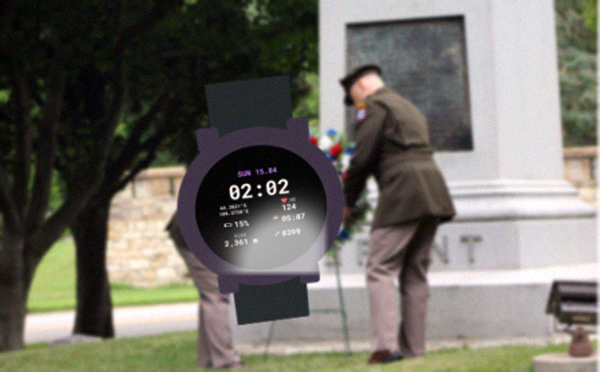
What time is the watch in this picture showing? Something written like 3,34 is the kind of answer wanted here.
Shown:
2,02
